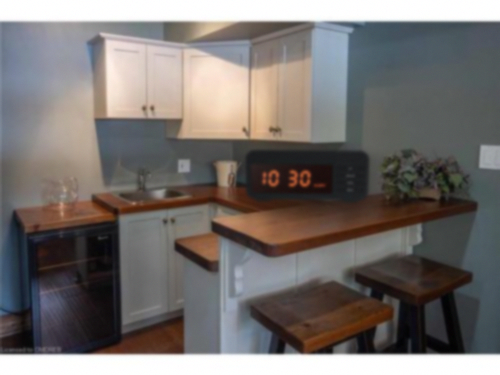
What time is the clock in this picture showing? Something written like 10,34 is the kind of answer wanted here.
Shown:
10,30
